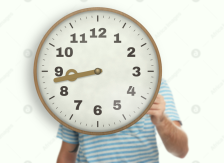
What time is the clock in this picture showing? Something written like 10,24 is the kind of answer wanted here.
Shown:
8,43
